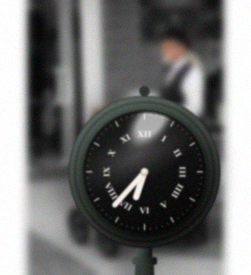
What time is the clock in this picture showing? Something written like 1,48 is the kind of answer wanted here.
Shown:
6,37
